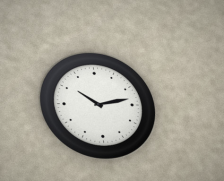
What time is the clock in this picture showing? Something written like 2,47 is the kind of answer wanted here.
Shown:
10,13
